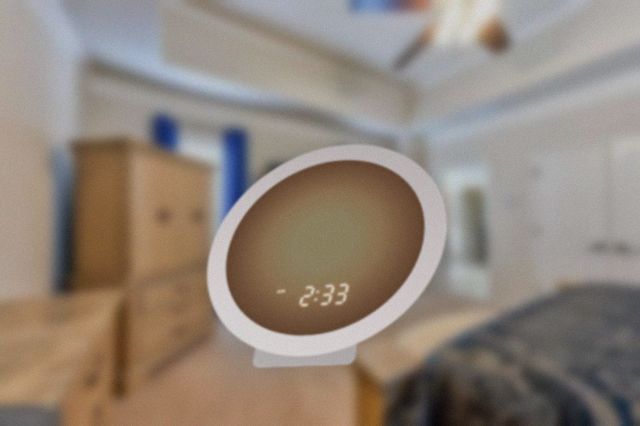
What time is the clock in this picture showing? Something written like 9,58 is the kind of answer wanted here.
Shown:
2,33
